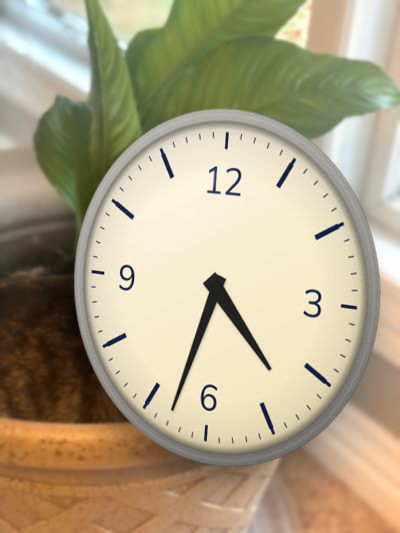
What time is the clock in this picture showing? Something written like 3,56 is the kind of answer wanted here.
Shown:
4,33
